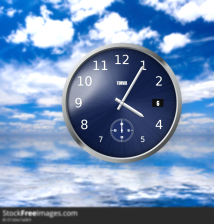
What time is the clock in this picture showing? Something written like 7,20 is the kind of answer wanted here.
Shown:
4,05
